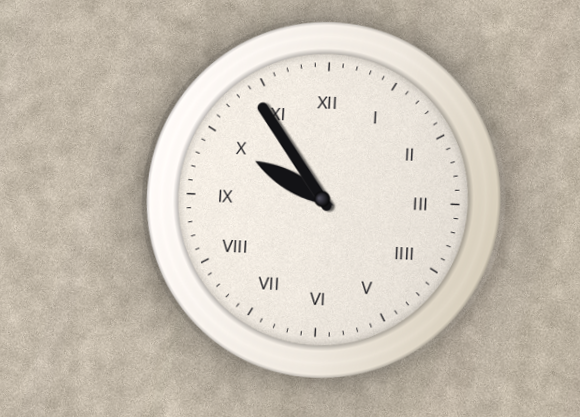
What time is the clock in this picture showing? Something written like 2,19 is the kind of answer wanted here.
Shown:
9,54
